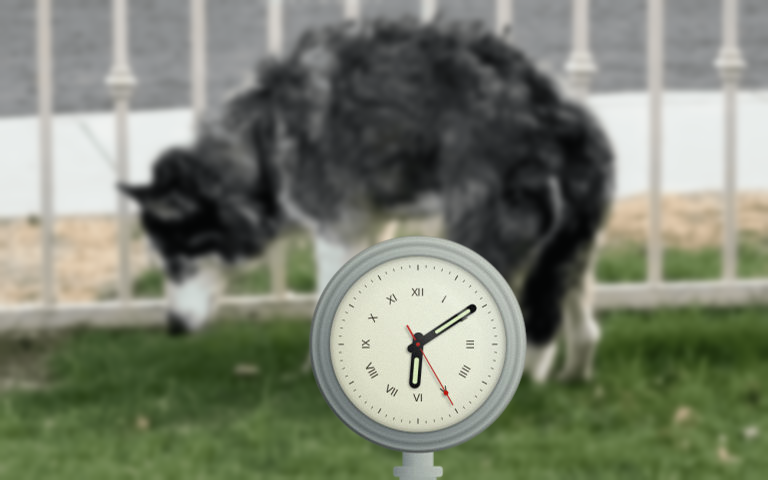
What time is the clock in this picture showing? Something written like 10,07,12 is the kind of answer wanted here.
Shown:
6,09,25
